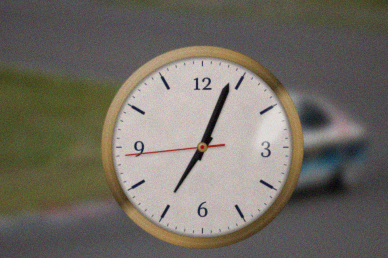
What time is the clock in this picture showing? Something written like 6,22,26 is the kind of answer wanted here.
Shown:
7,03,44
